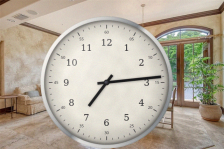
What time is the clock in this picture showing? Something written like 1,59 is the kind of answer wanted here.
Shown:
7,14
